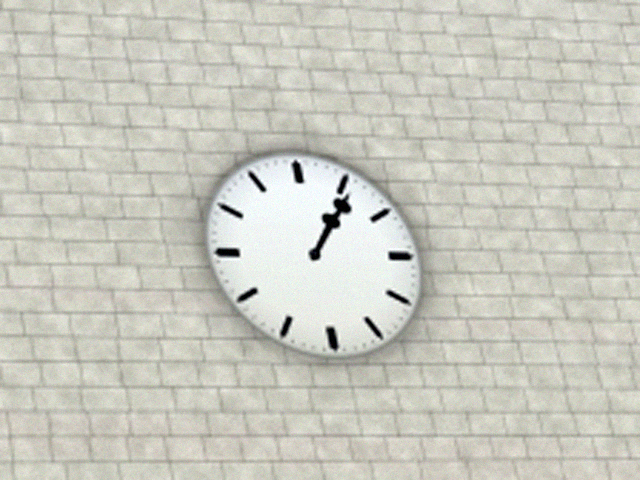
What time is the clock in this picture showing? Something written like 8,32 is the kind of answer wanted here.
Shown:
1,06
